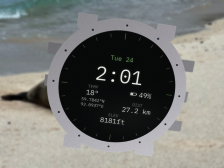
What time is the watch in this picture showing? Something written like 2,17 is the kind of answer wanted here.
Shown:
2,01
